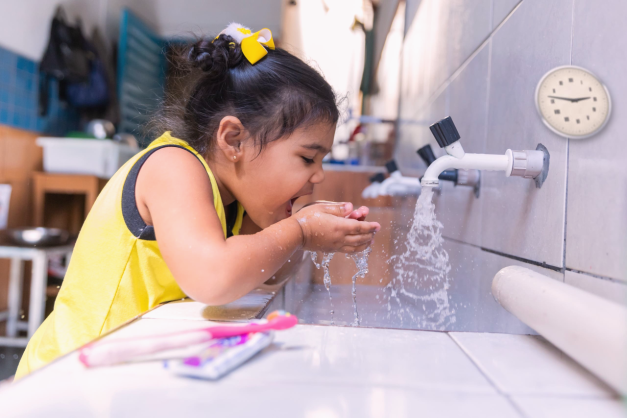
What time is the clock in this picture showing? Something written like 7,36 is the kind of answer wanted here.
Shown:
2,47
